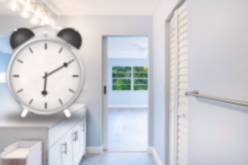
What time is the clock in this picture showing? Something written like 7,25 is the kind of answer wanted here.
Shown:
6,10
